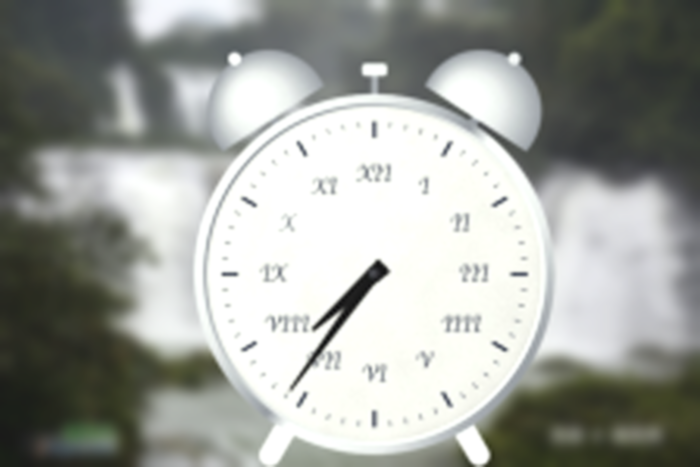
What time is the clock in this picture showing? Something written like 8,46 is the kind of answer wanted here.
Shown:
7,36
